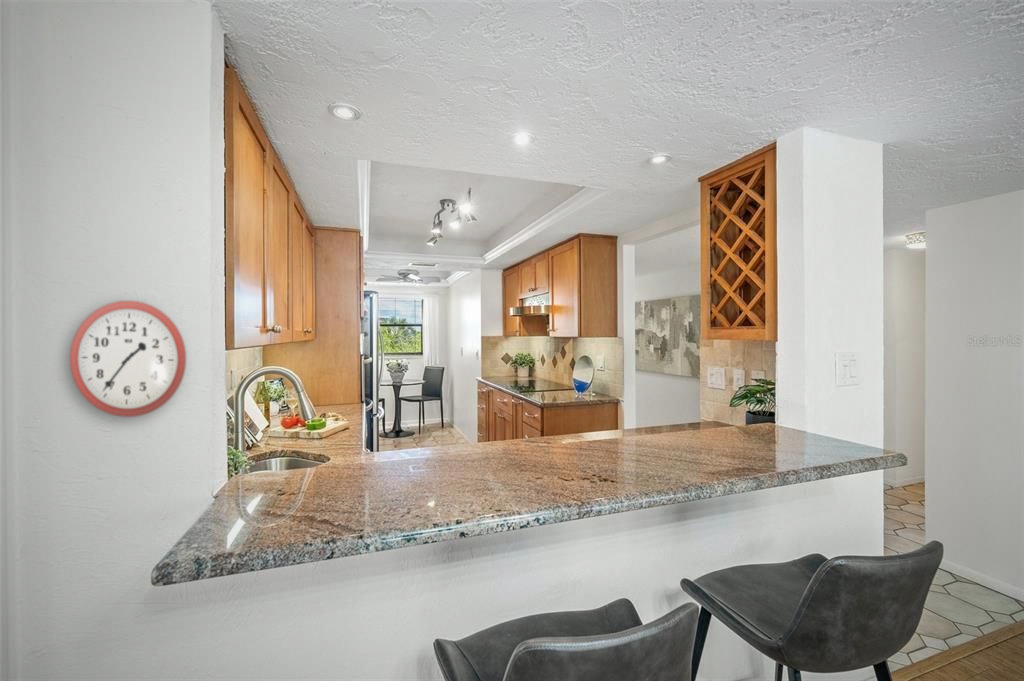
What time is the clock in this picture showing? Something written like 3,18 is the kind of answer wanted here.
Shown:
1,36
